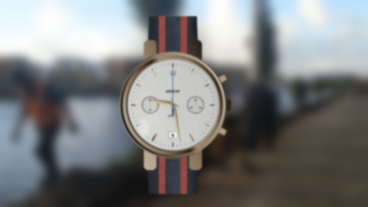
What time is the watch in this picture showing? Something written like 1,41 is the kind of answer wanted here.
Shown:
9,28
